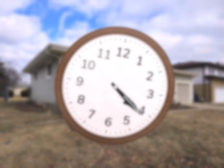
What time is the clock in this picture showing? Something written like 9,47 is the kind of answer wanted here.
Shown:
4,21
